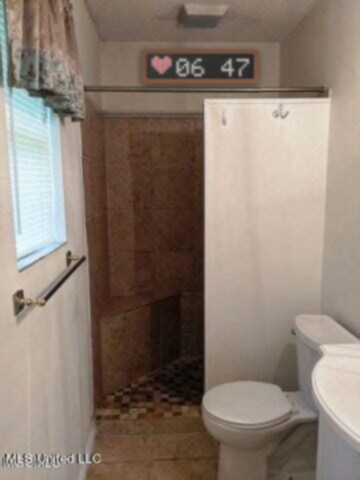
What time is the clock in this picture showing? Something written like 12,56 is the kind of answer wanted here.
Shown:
6,47
